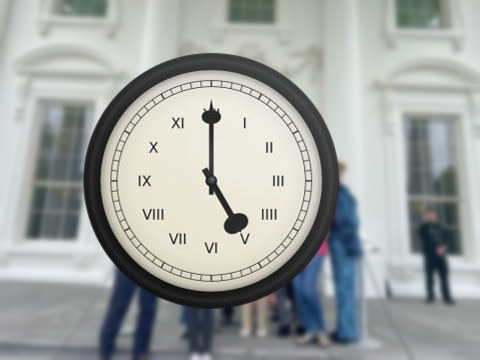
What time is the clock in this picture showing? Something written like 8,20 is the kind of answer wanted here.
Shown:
5,00
